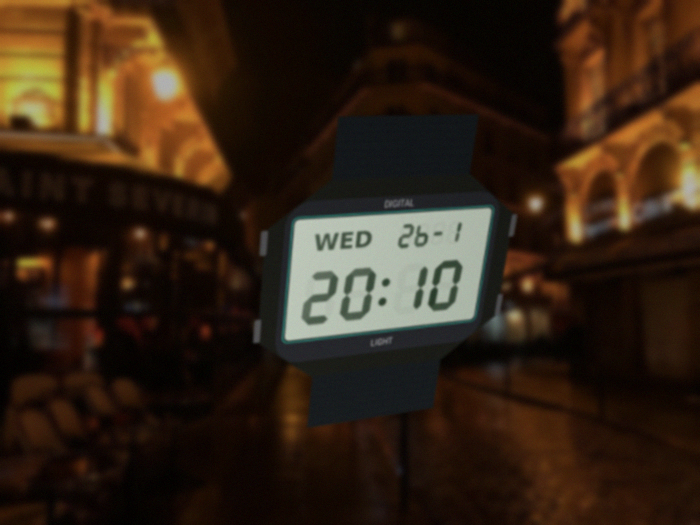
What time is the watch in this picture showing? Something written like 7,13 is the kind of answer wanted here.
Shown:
20,10
